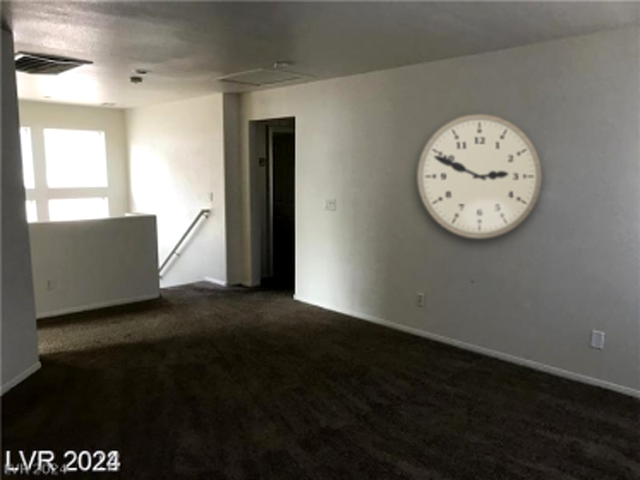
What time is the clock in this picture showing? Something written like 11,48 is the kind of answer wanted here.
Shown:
2,49
